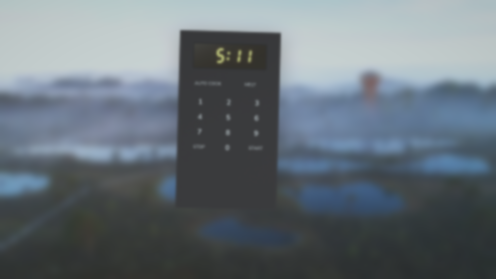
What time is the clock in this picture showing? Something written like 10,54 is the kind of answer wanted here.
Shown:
5,11
